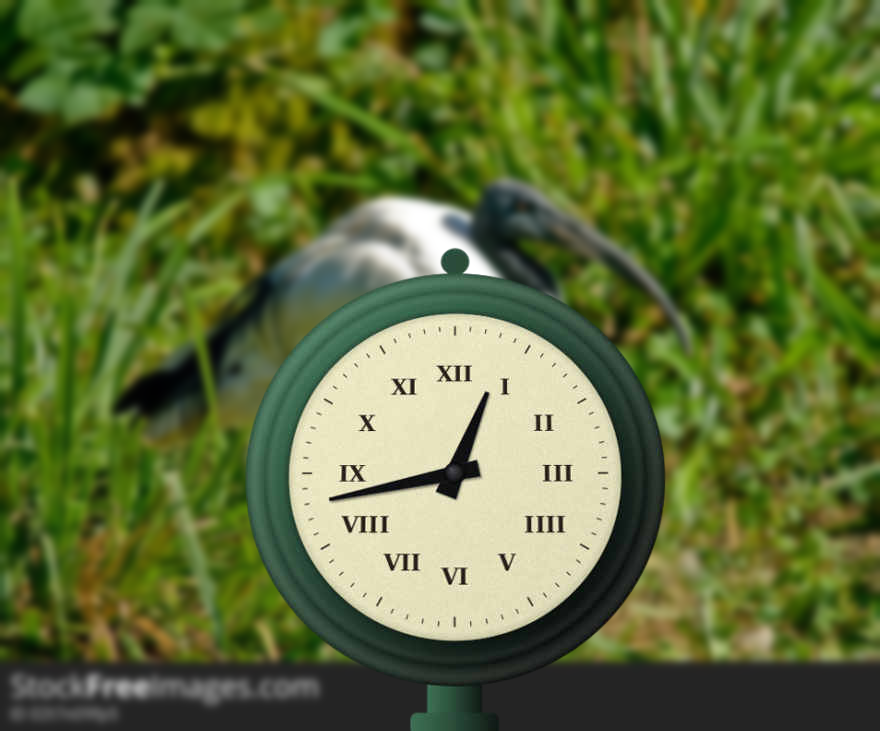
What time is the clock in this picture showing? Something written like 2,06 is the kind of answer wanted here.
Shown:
12,43
